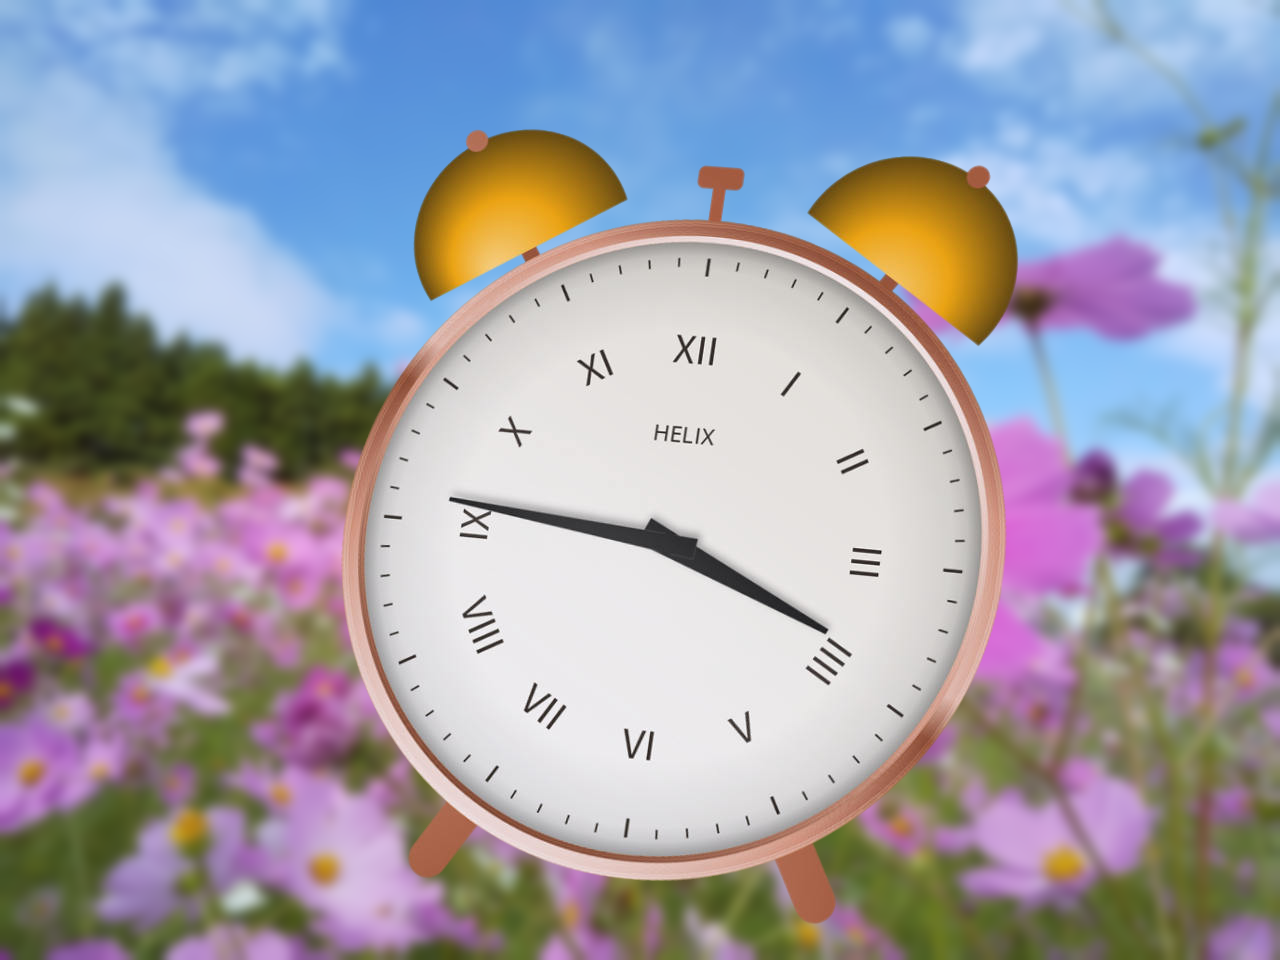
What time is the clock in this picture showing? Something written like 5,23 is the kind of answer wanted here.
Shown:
3,46
